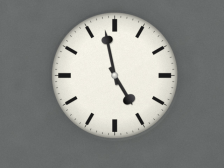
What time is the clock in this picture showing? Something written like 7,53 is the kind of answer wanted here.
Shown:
4,58
